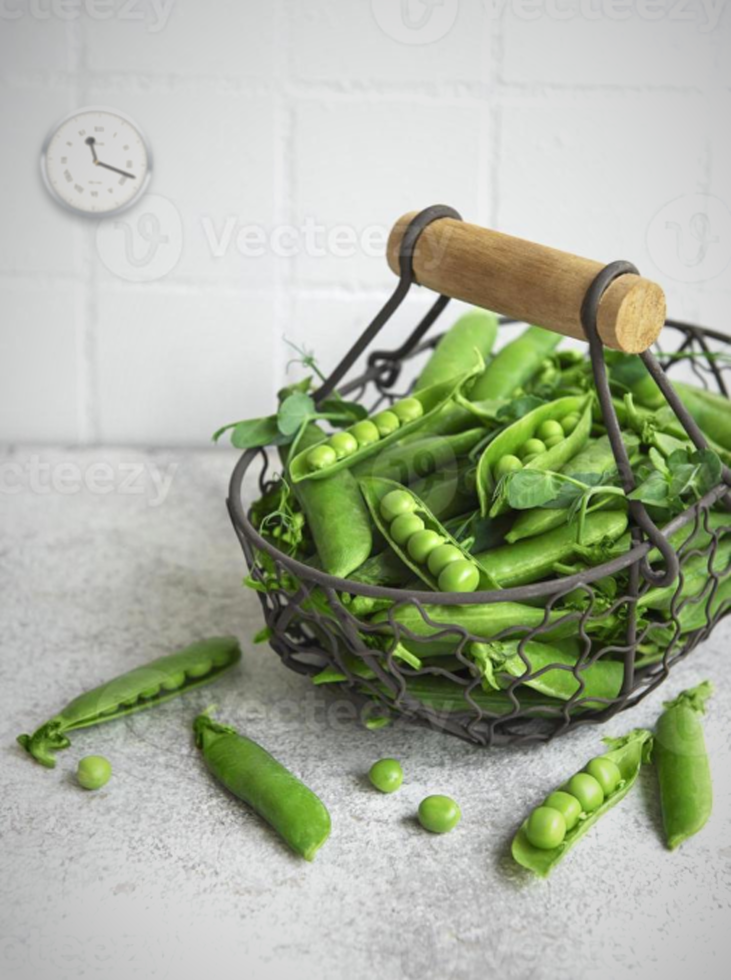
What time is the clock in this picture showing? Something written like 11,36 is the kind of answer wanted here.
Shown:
11,18
